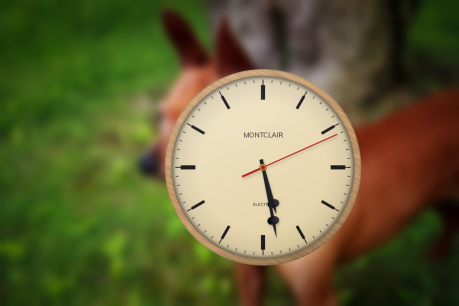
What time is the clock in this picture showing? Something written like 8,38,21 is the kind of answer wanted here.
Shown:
5,28,11
